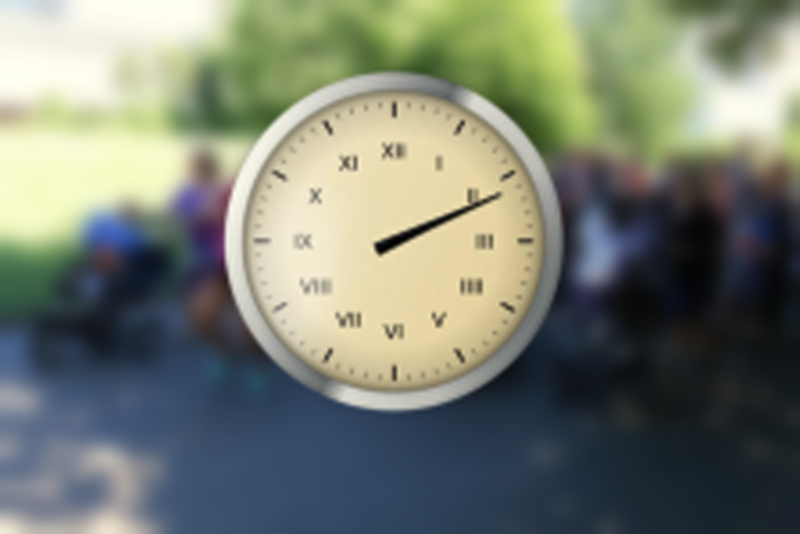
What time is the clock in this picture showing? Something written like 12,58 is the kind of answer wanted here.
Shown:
2,11
